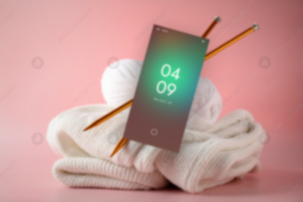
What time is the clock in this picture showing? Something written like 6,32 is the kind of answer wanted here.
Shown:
4,09
